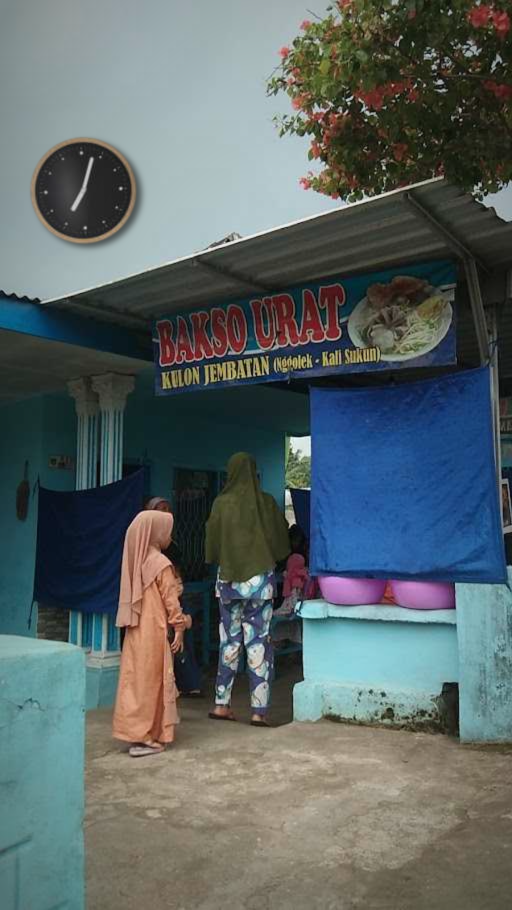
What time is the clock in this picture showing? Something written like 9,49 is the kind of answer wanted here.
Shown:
7,03
